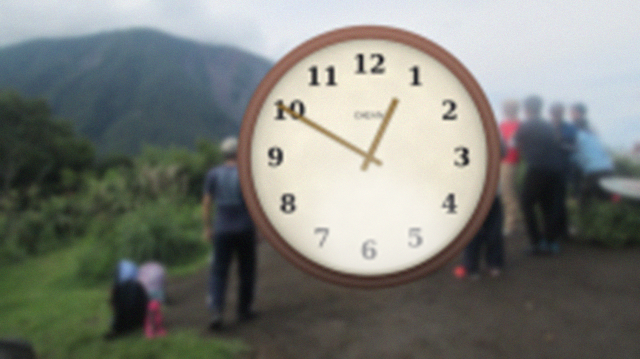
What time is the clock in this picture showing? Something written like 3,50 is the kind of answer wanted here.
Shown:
12,50
